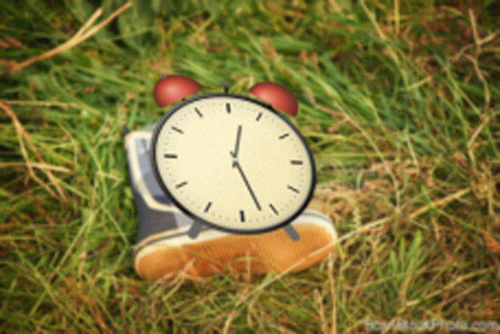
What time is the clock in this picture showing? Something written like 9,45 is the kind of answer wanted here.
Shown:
12,27
